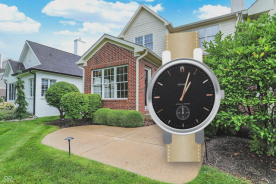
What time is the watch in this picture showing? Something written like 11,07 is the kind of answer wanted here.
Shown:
1,03
